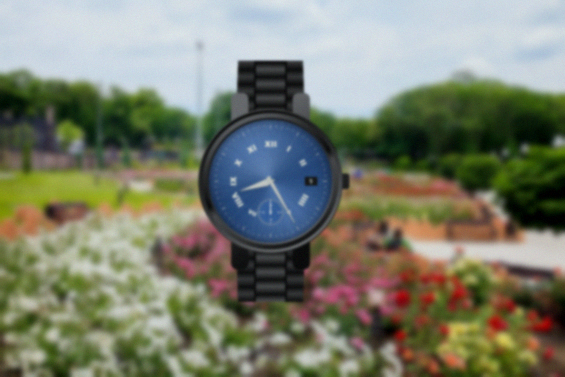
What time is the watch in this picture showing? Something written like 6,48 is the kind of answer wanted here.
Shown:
8,25
